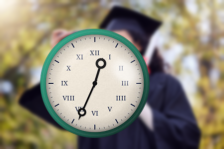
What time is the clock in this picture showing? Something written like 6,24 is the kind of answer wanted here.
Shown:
12,34
